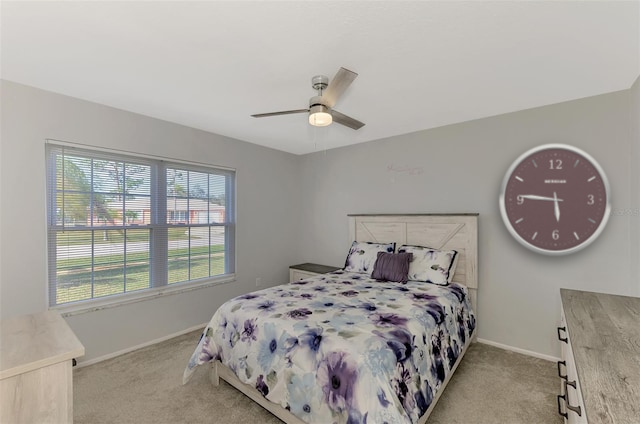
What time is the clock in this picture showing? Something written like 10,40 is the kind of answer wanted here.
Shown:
5,46
